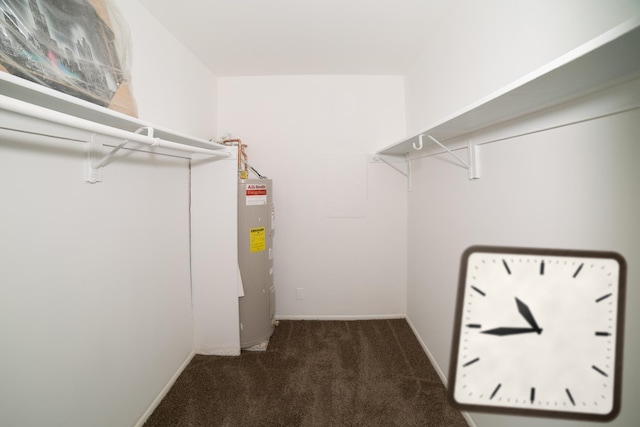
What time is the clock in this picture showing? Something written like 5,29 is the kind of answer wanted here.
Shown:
10,44
